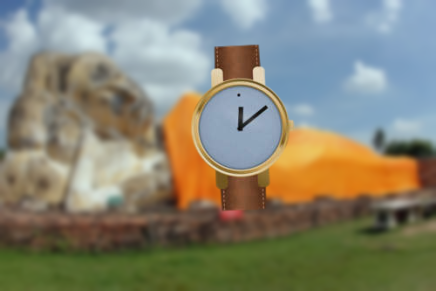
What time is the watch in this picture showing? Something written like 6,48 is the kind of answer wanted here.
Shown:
12,09
